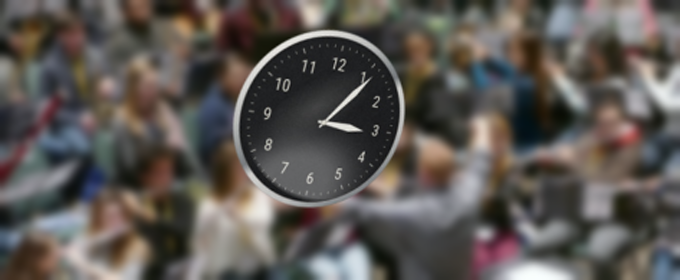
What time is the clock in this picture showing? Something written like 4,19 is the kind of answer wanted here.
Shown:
3,06
